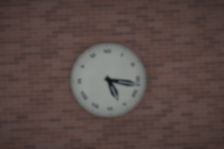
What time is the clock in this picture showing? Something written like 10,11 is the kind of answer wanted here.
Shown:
5,17
